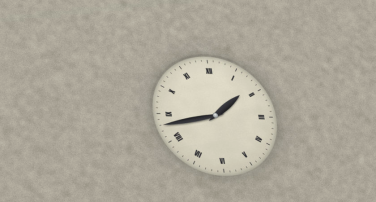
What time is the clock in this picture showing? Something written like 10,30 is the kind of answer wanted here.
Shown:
1,43
